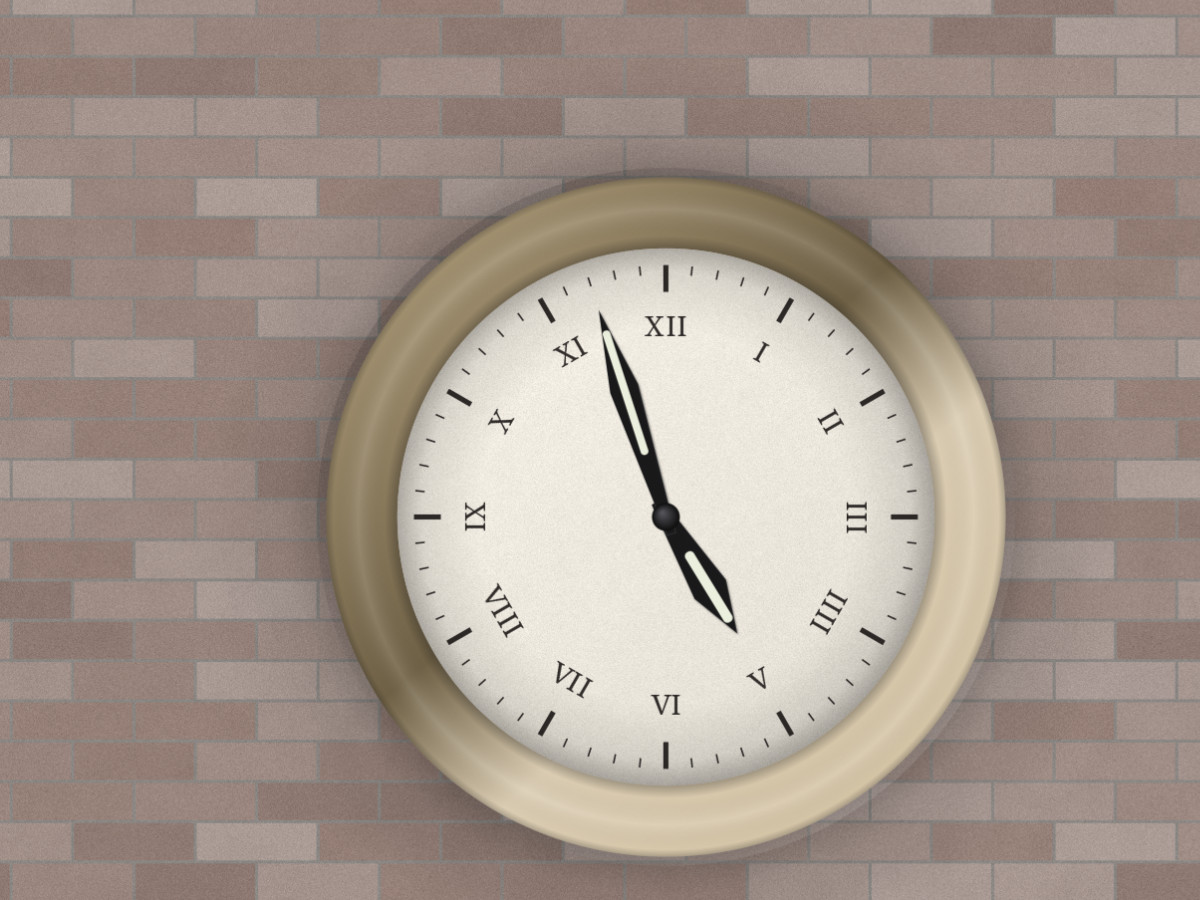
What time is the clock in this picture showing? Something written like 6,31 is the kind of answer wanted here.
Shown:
4,57
